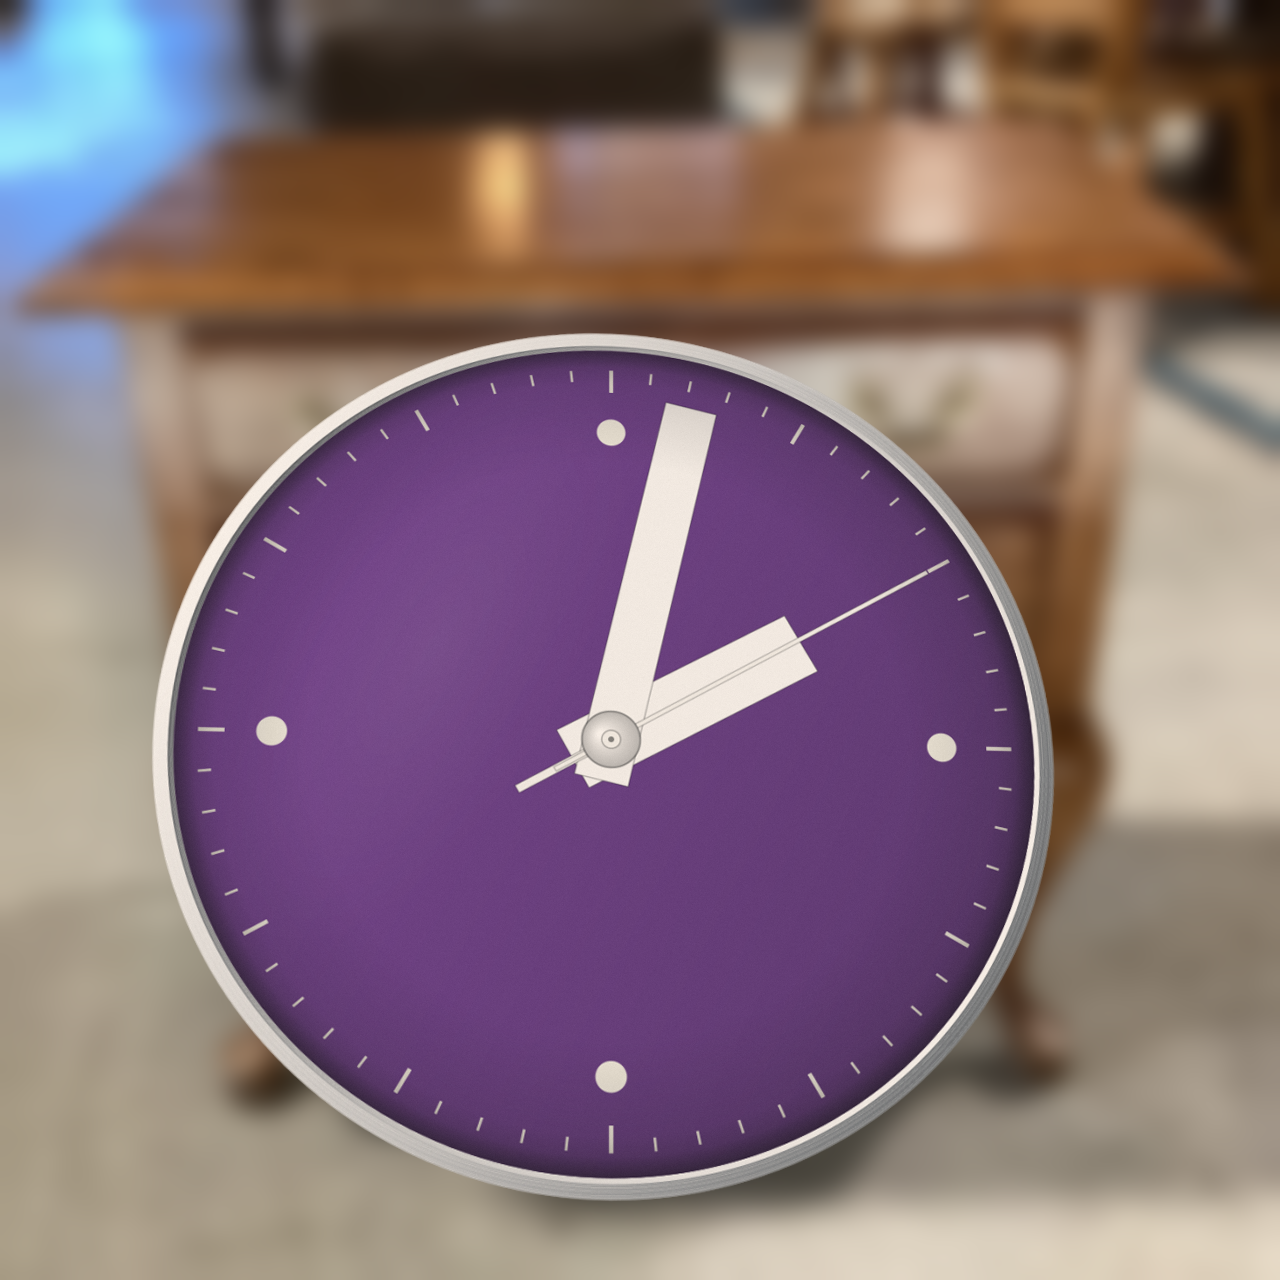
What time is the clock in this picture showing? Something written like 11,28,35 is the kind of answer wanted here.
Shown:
2,02,10
